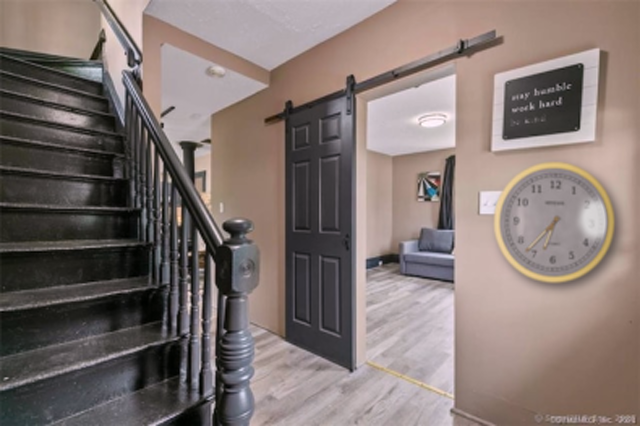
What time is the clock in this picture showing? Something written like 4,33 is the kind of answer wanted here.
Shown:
6,37
